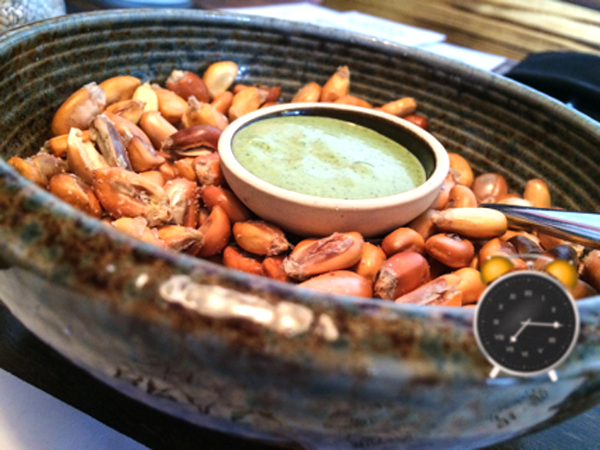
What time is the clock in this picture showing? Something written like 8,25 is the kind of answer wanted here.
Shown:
7,15
